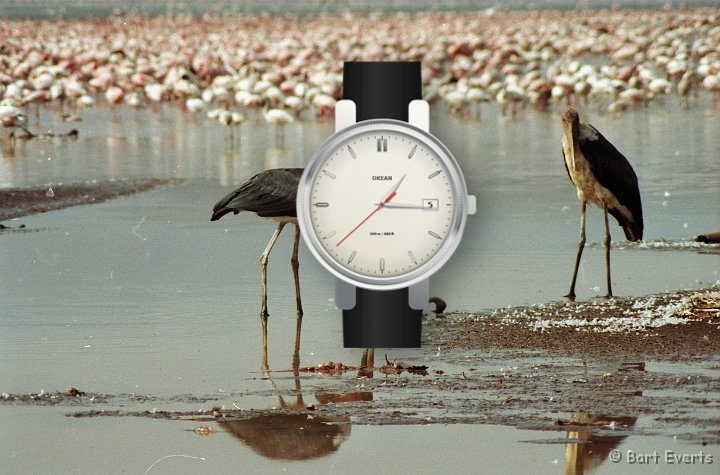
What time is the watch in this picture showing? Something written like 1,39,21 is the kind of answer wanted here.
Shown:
1,15,38
